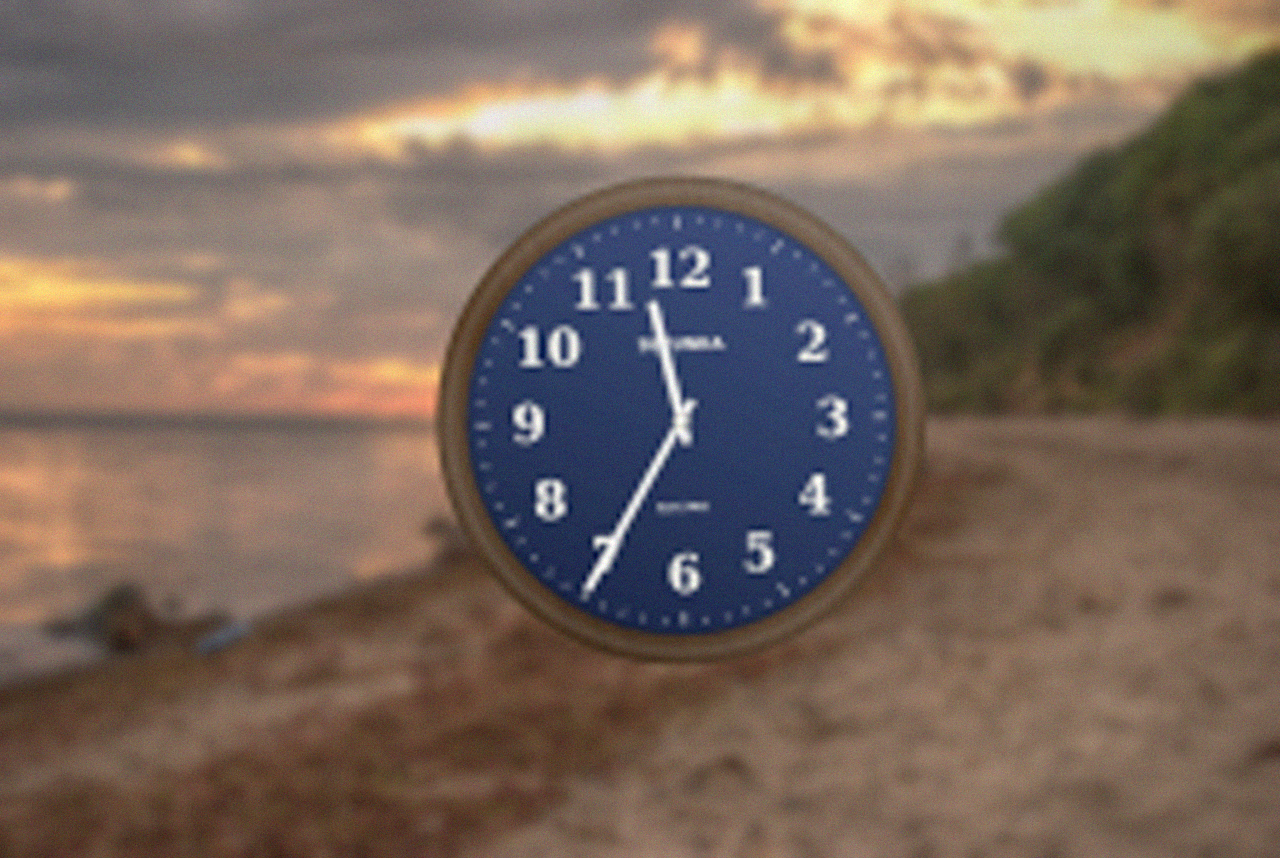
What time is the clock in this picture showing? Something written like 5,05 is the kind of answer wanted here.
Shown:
11,35
